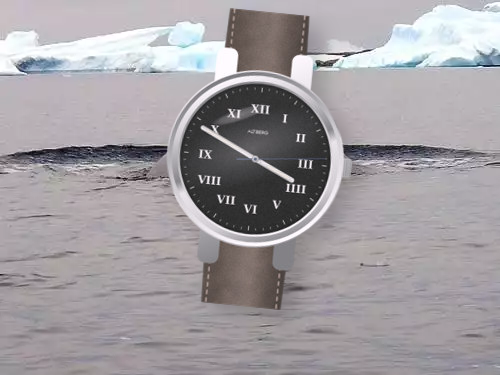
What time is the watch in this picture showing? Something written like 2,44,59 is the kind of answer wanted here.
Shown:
3,49,14
